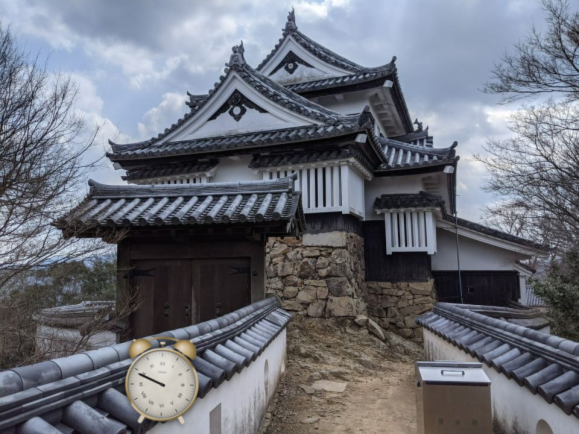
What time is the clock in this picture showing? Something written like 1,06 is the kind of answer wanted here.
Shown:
9,49
